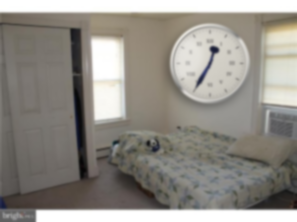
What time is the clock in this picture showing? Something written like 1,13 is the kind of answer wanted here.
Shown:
12,35
